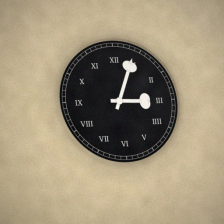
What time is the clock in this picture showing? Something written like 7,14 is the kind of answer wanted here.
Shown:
3,04
